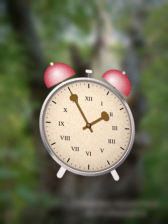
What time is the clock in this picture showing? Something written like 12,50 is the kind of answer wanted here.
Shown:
1,55
